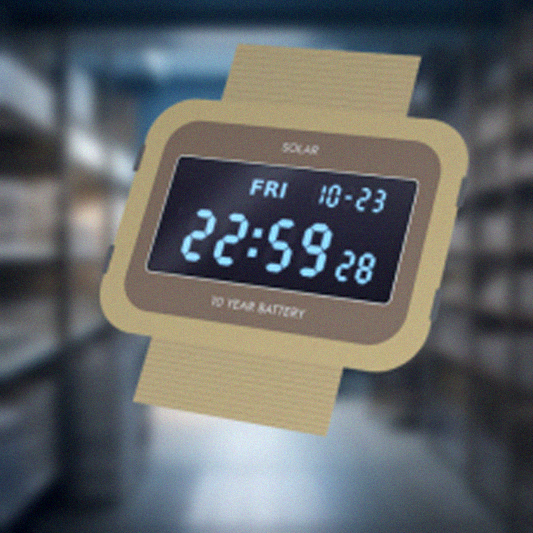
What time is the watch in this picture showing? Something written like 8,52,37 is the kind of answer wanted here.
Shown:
22,59,28
